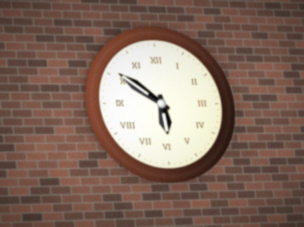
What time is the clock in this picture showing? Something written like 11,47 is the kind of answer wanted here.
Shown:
5,51
